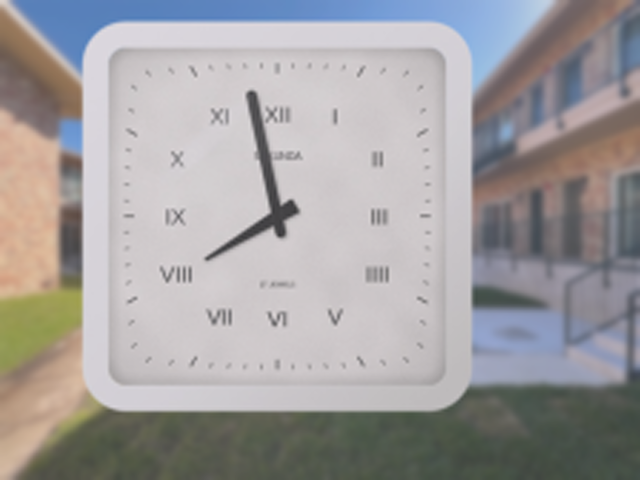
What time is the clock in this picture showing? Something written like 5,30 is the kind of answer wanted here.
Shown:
7,58
